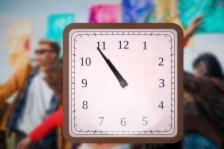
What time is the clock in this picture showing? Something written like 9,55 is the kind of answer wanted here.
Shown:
10,54
